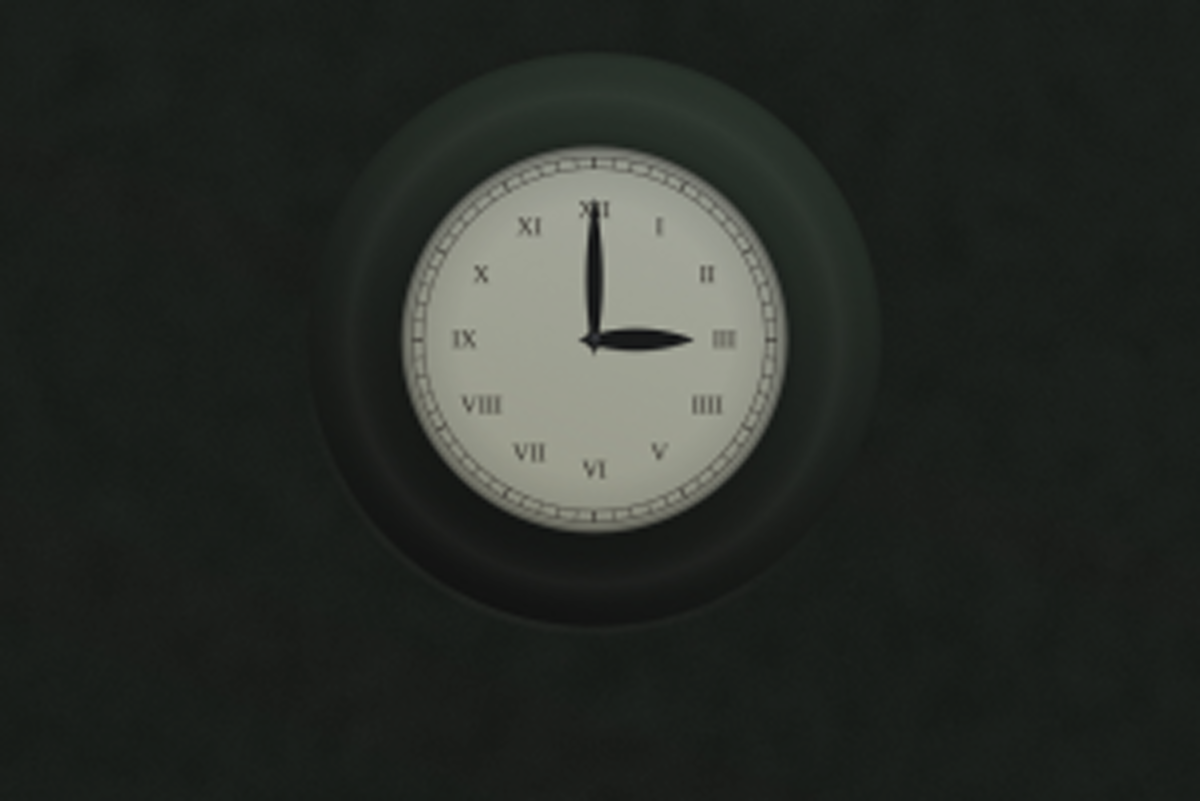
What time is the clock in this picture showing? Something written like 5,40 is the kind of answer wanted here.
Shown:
3,00
